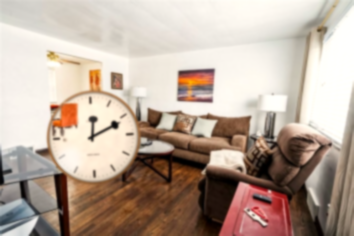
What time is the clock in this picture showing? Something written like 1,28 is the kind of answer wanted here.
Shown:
12,11
